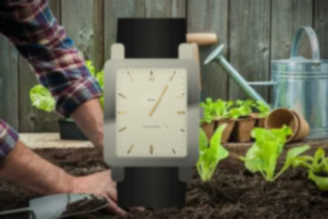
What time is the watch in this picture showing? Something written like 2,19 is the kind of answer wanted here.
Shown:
1,05
